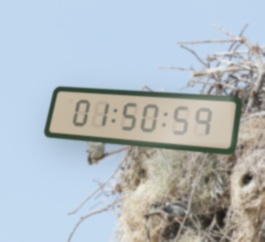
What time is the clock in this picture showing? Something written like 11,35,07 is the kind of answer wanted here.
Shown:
1,50,59
